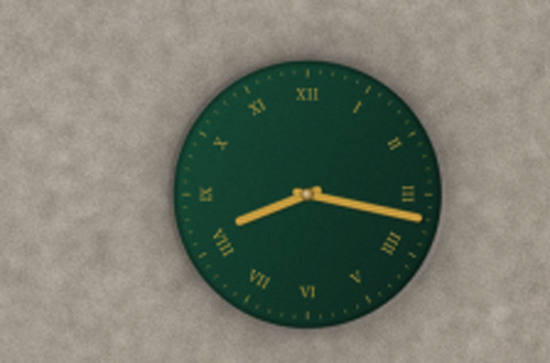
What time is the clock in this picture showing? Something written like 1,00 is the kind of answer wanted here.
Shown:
8,17
